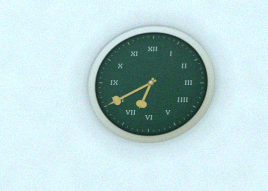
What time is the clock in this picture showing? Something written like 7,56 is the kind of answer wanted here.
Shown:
6,40
